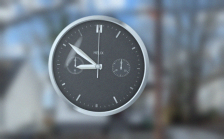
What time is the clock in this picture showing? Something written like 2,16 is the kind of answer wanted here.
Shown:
8,51
